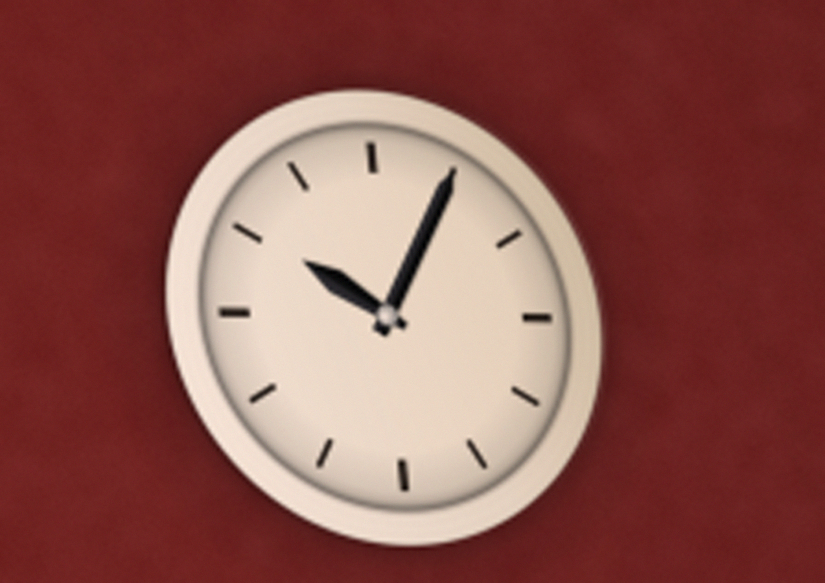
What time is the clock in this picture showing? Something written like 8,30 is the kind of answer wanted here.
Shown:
10,05
